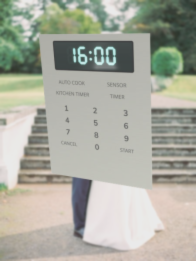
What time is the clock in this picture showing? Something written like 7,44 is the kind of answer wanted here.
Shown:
16,00
